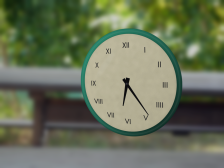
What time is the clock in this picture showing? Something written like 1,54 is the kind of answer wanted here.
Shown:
6,24
